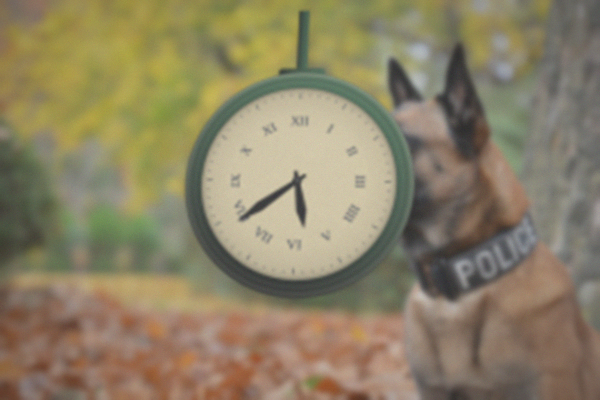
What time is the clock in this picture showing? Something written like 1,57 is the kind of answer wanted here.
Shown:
5,39
